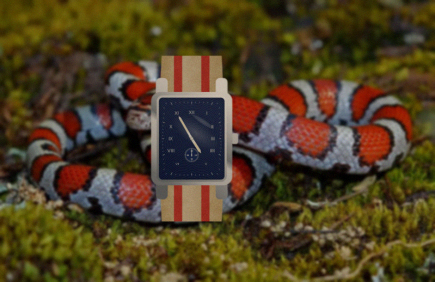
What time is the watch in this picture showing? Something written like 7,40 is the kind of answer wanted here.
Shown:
4,55
